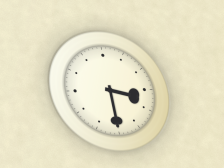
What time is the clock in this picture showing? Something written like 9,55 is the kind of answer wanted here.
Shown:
3,30
